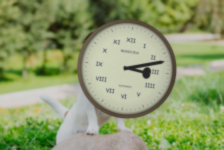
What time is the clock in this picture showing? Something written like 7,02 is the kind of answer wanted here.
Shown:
3,12
